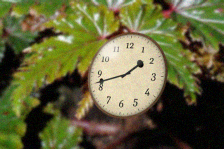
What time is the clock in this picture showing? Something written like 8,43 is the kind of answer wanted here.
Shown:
1,42
